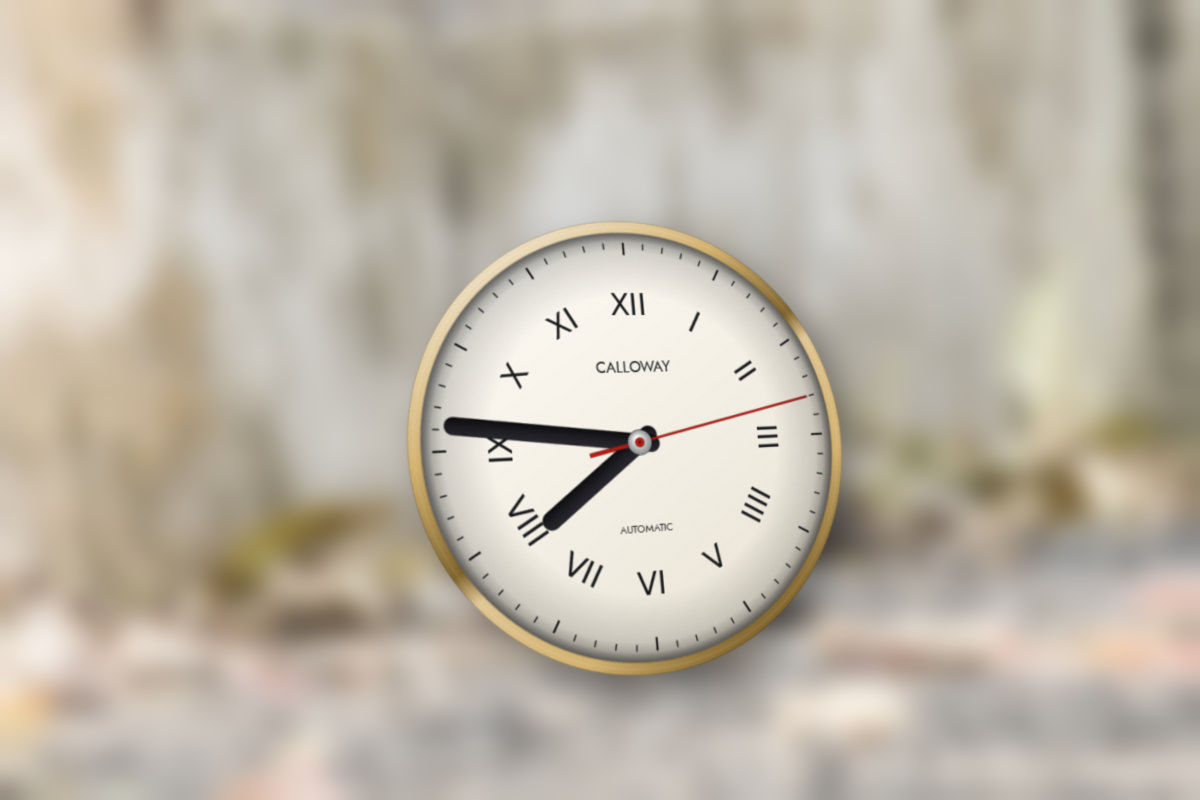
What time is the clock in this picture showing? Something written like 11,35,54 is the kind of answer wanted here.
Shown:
7,46,13
